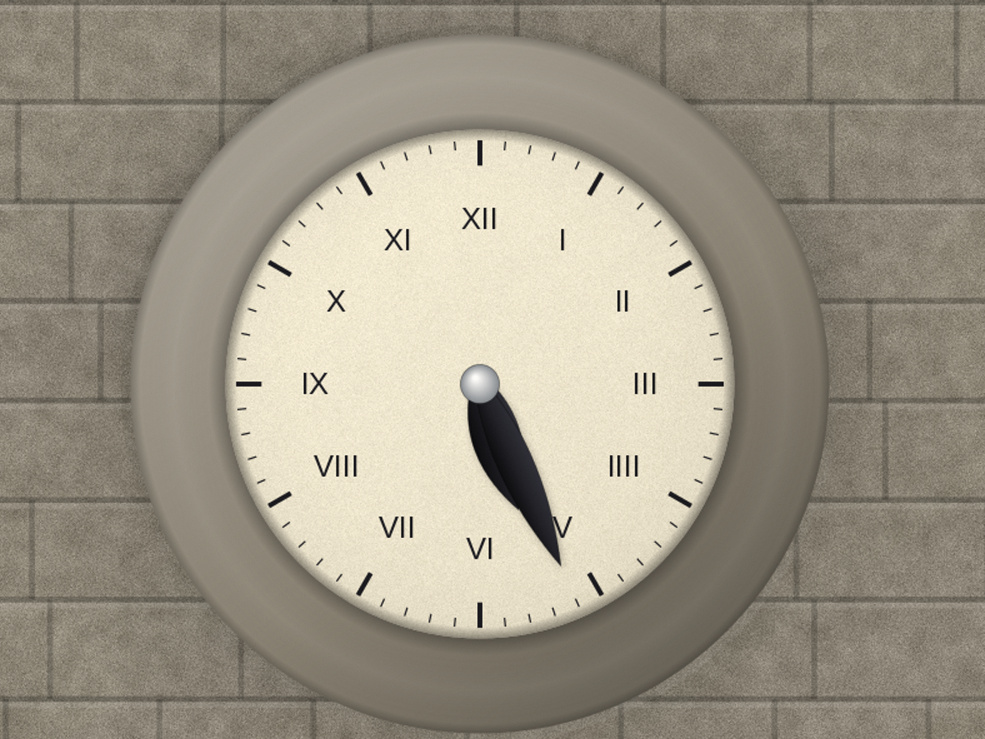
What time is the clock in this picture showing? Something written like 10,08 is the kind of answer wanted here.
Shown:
5,26
